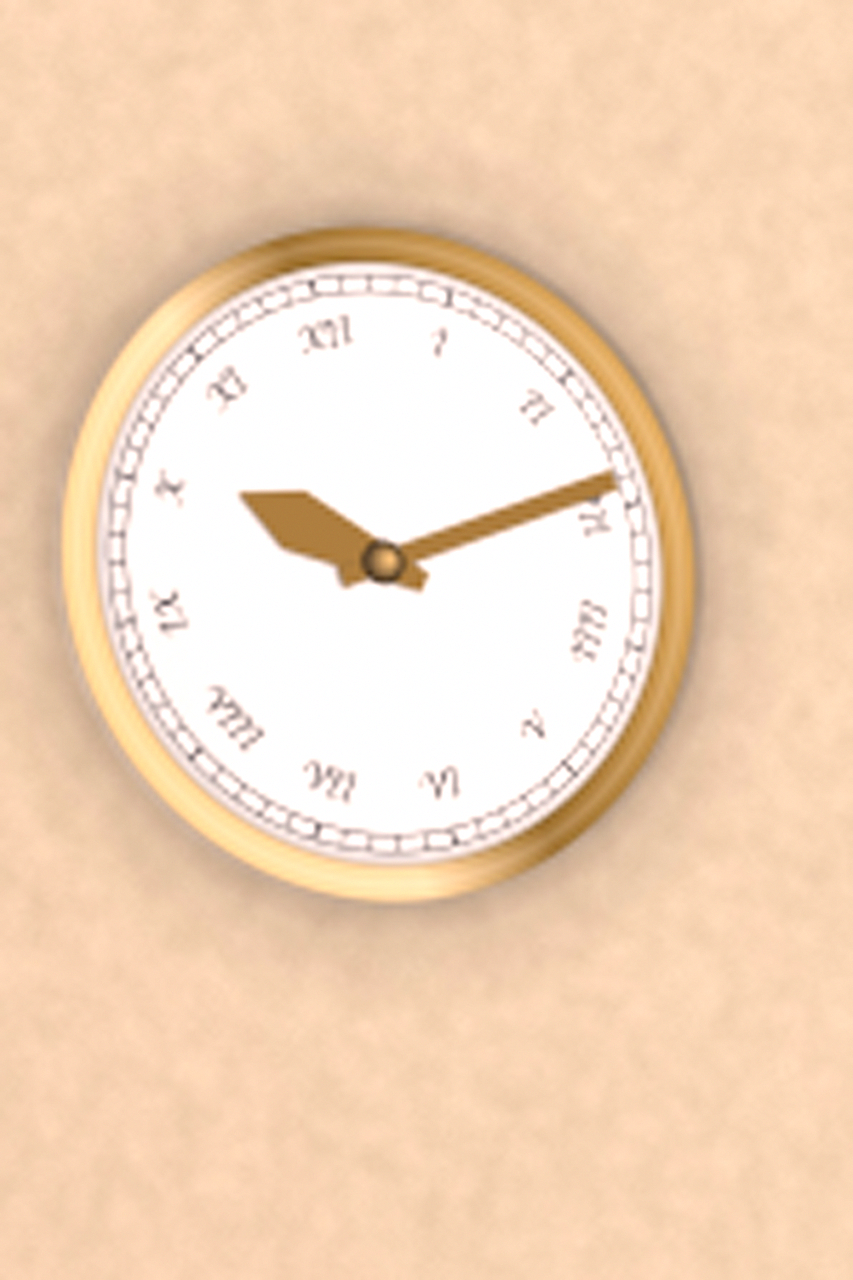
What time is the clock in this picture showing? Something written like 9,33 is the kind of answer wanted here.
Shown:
10,14
